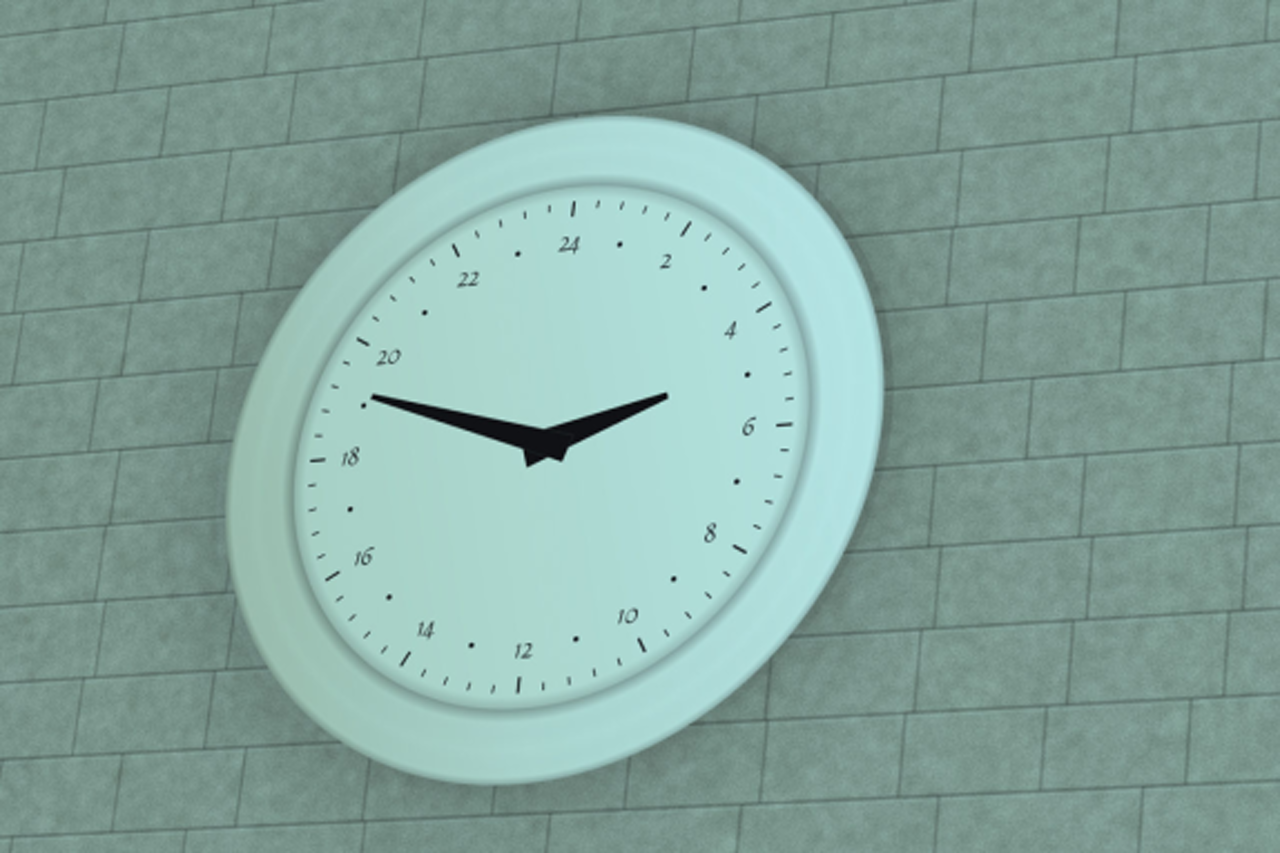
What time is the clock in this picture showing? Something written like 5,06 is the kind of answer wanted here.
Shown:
4,48
